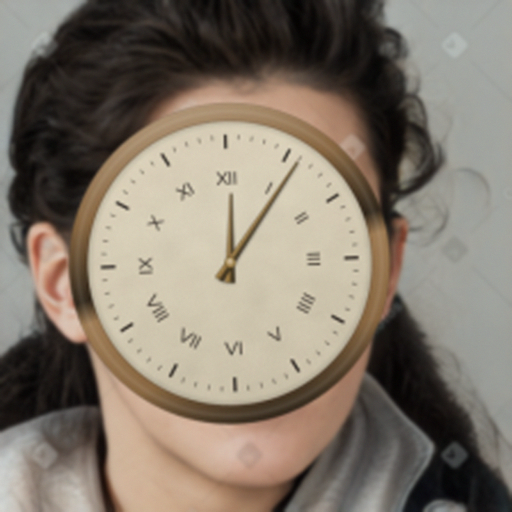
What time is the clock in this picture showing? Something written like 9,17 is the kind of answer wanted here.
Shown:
12,06
